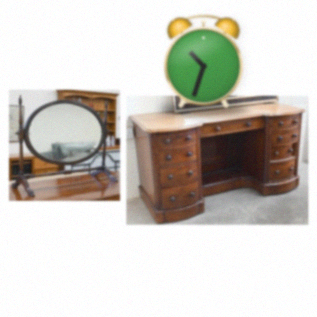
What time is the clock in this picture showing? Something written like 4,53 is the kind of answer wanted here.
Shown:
10,33
